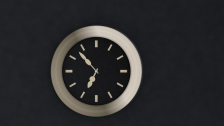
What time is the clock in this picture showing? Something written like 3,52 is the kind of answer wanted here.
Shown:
6,53
